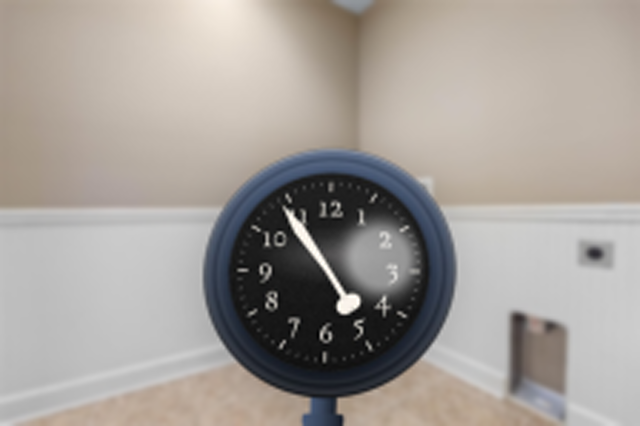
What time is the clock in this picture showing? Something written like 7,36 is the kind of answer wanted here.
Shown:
4,54
